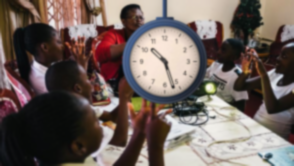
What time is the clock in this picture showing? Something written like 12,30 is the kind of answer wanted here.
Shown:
10,27
